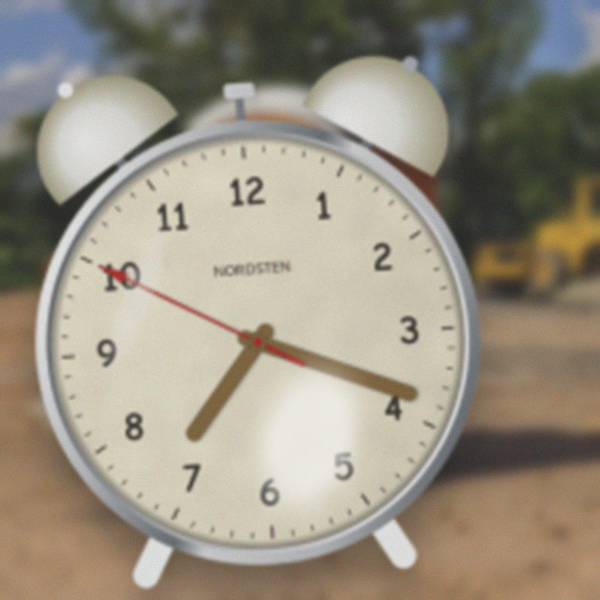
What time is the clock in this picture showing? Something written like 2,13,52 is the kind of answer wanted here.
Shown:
7,18,50
